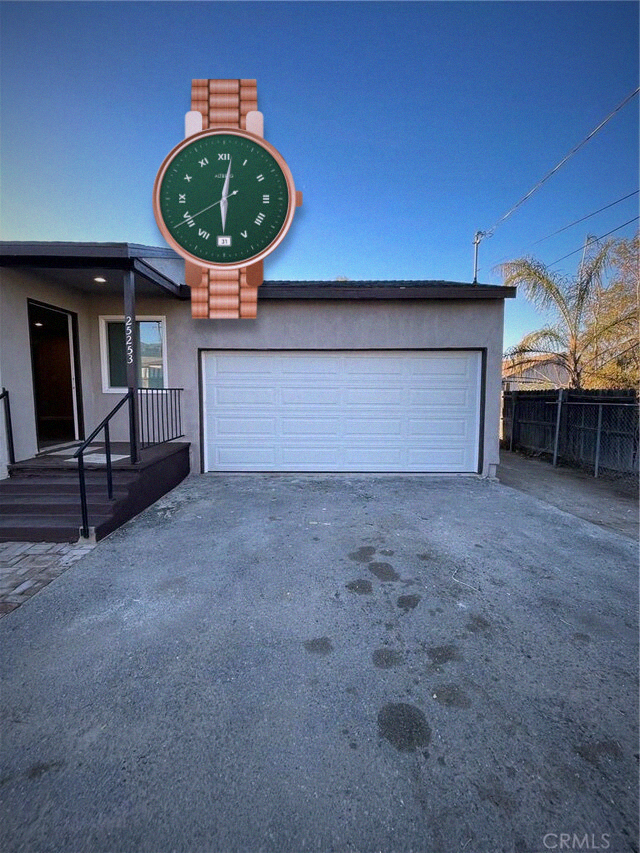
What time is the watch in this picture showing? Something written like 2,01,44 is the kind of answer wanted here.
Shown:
6,01,40
